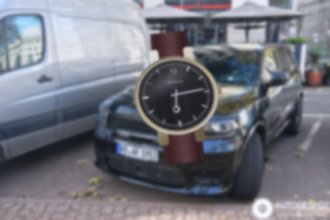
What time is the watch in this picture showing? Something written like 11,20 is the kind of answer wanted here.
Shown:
6,14
